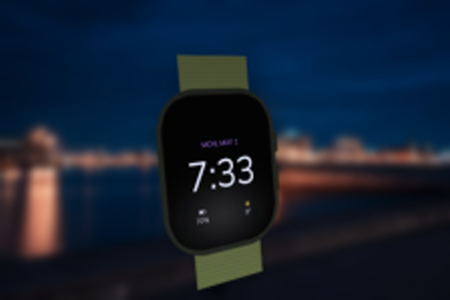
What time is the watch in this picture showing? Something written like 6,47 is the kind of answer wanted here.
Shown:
7,33
